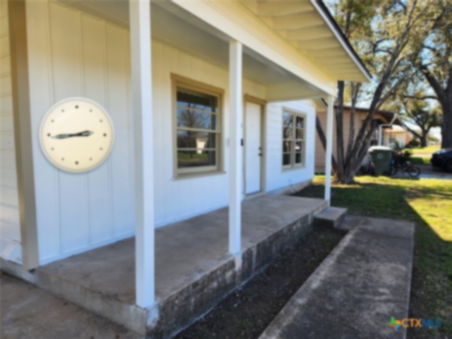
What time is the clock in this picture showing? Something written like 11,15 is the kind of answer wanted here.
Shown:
2,44
